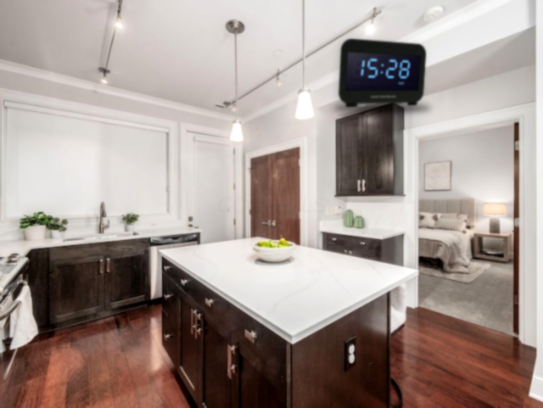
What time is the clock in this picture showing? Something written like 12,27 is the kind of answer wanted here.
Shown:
15,28
